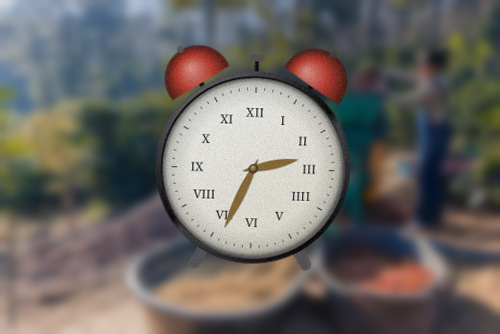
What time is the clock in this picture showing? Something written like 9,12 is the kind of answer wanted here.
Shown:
2,34
